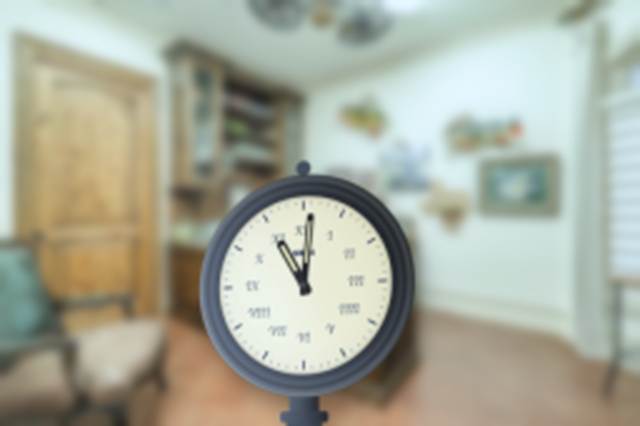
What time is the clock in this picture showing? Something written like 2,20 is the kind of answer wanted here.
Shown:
11,01
